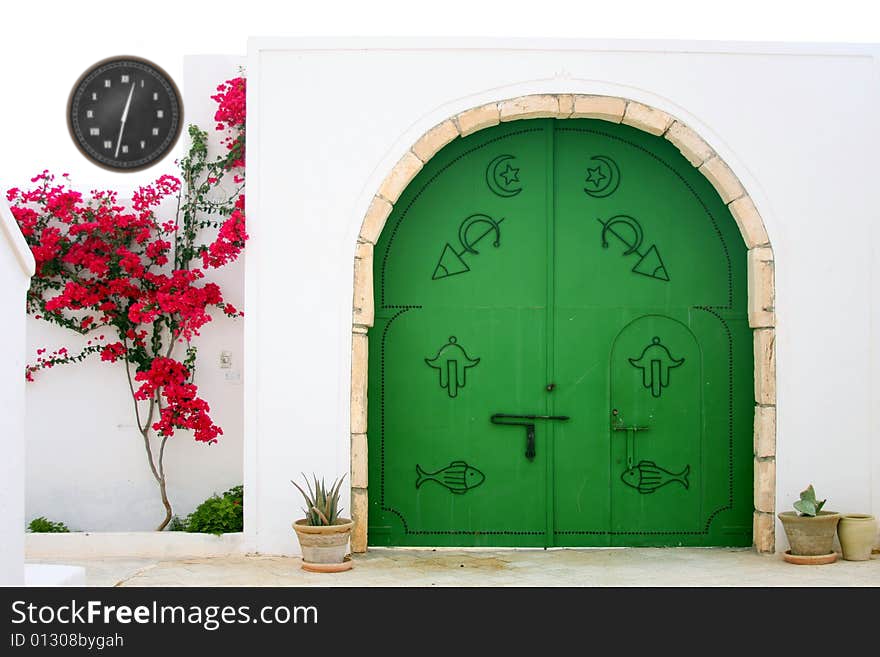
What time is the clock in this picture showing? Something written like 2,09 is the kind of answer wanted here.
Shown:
12,32
